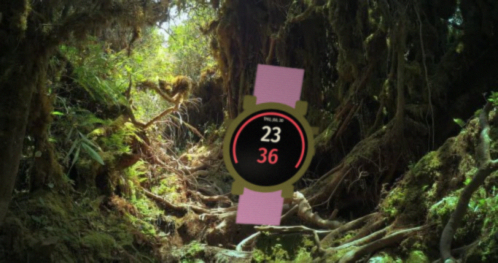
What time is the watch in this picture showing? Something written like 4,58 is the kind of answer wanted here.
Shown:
23,36
